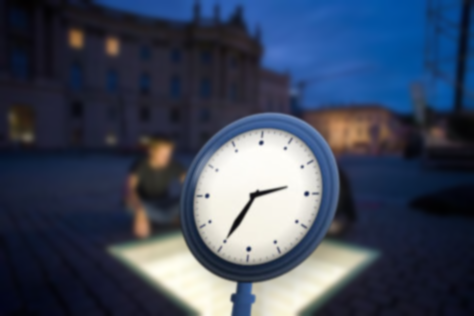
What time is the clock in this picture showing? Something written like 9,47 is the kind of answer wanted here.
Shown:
2,35
